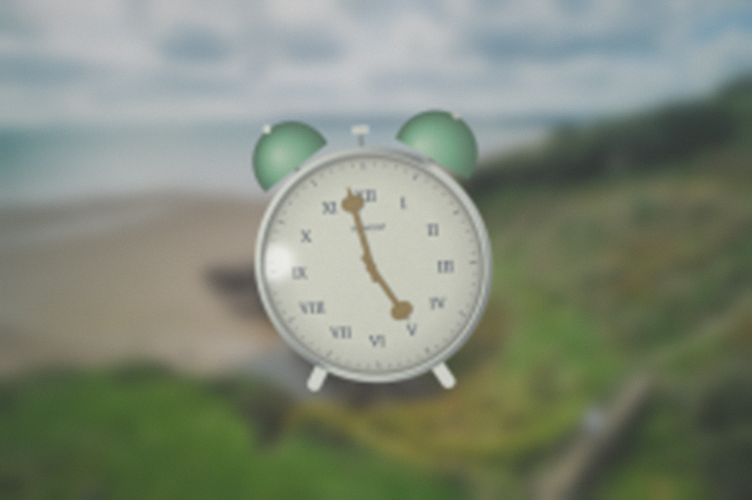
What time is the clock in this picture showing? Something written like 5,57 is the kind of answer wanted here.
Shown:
4,58
